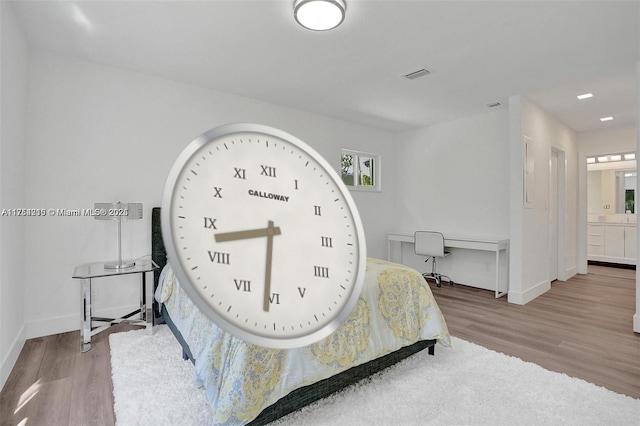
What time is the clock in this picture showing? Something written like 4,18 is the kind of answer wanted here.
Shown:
8,31
